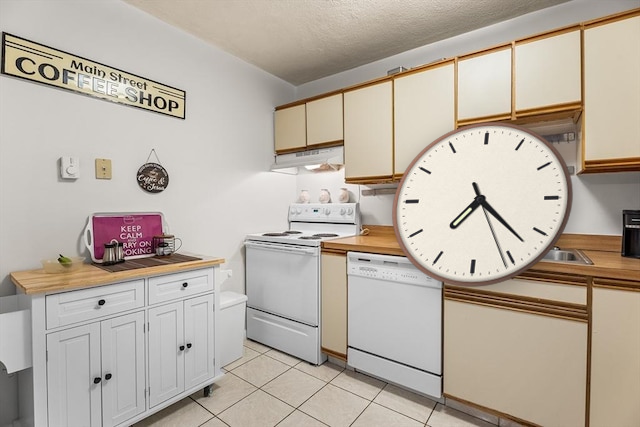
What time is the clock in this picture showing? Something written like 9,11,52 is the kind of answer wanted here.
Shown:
7,22,26
